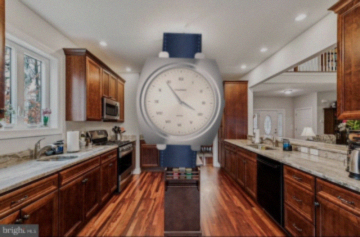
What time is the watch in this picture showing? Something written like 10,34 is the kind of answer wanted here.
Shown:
3,54
